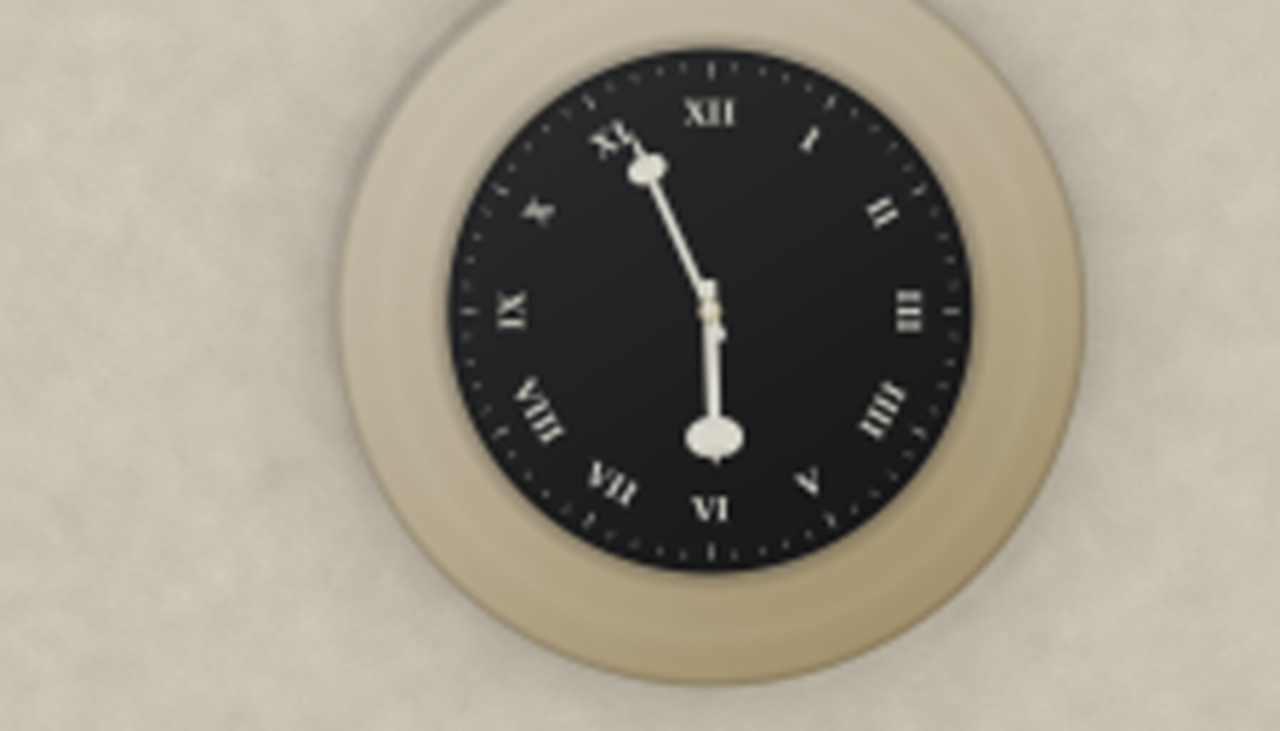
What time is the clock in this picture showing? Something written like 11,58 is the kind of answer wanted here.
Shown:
5,56
